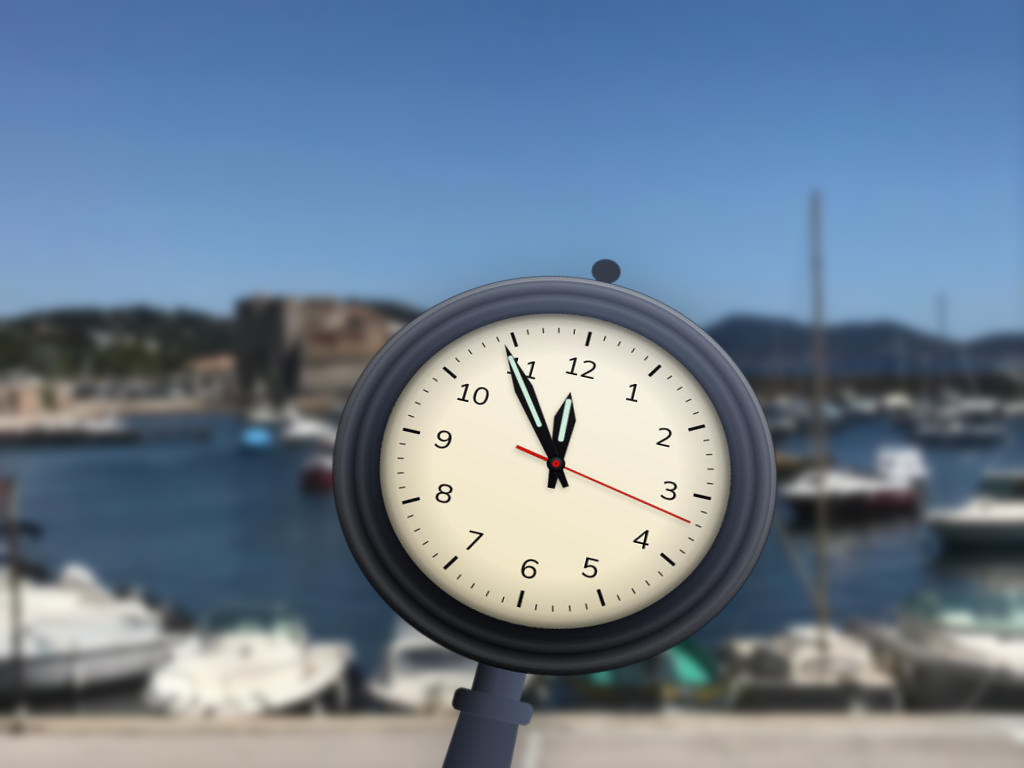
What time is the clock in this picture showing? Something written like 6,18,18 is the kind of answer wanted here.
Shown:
11,54,17
